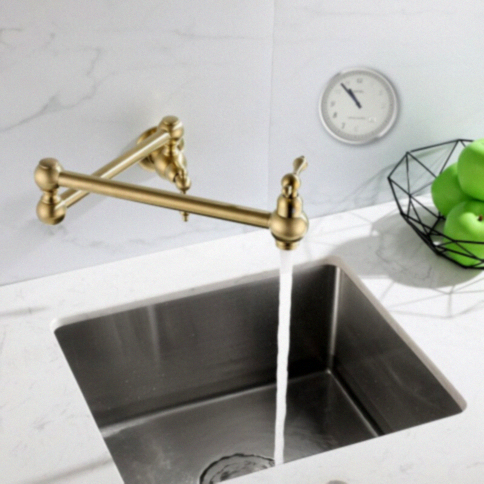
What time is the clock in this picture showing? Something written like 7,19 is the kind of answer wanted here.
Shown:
10,53
